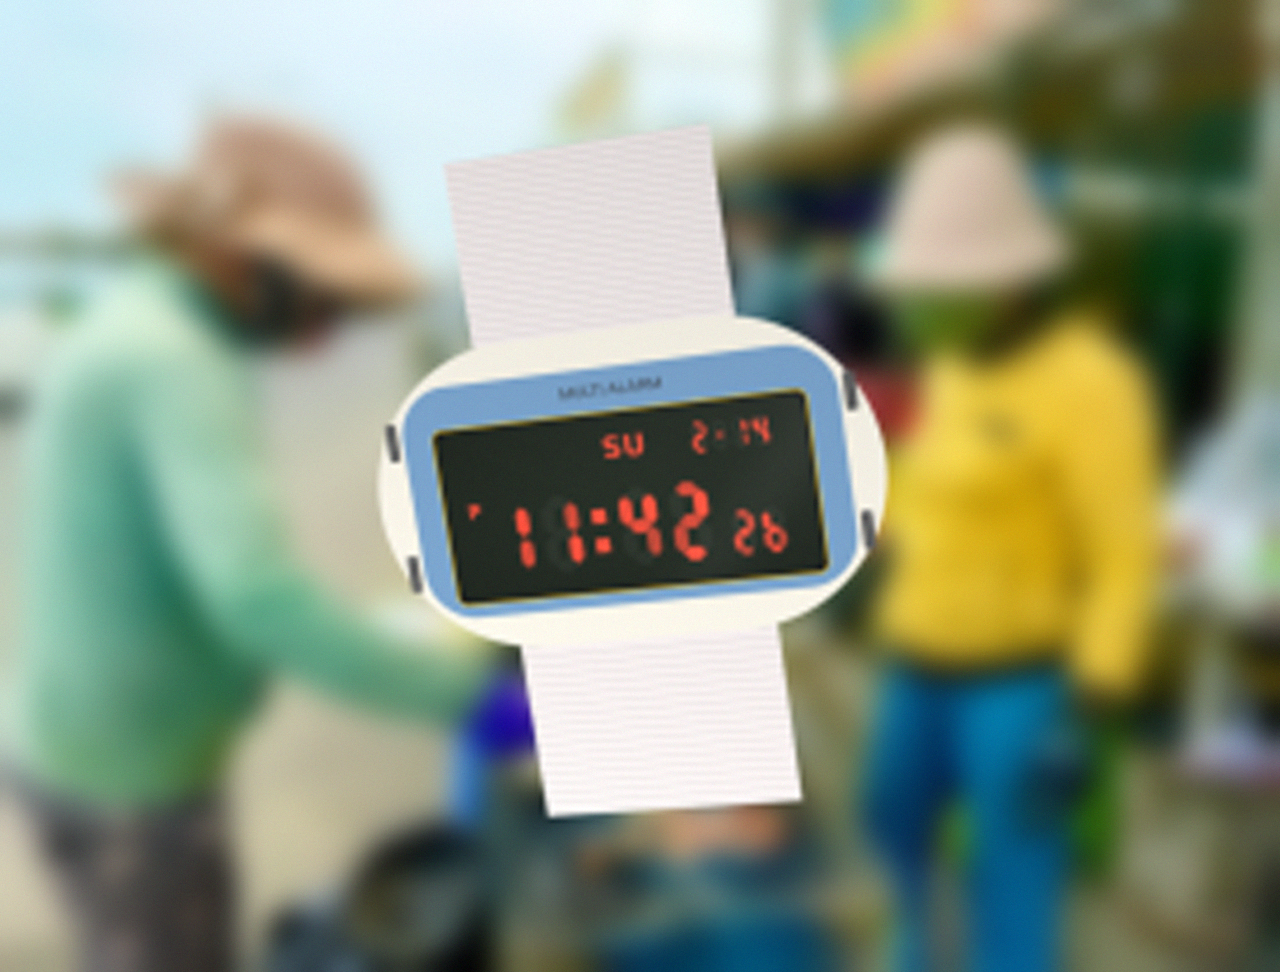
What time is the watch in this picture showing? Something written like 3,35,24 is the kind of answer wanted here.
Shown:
11,42,26
